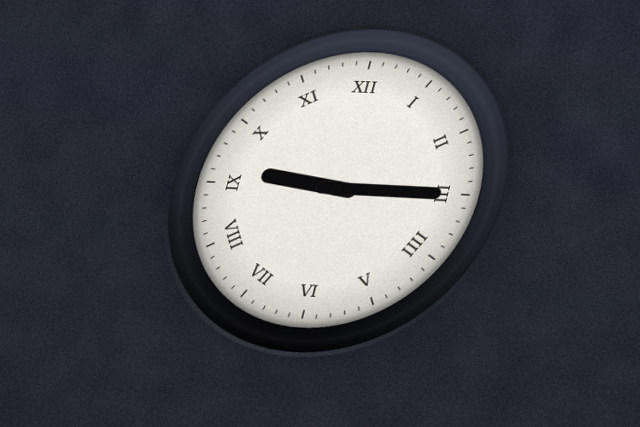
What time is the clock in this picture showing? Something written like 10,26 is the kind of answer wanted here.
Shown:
9,15
